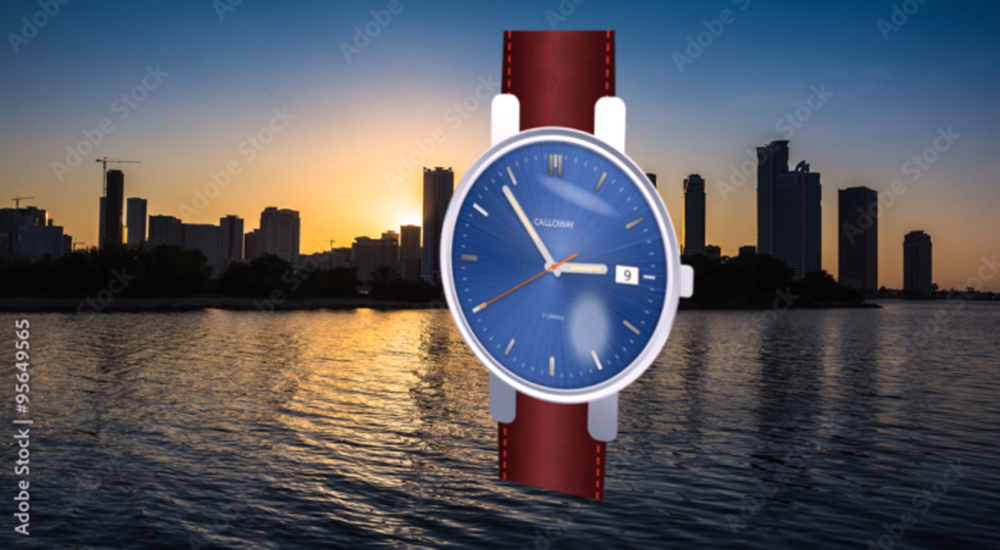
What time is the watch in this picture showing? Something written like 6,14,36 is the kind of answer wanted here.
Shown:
2,53,40
